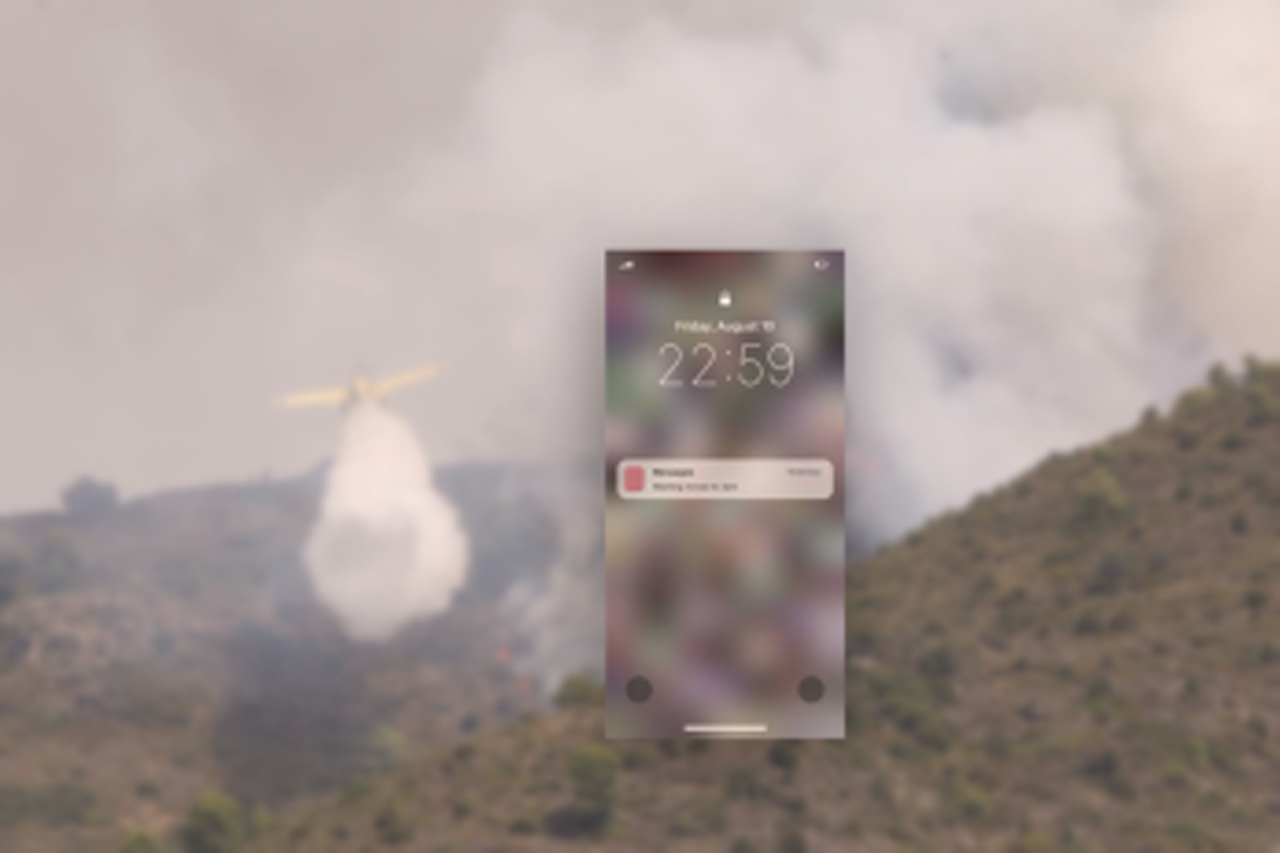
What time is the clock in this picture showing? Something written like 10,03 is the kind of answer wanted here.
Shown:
22,59
